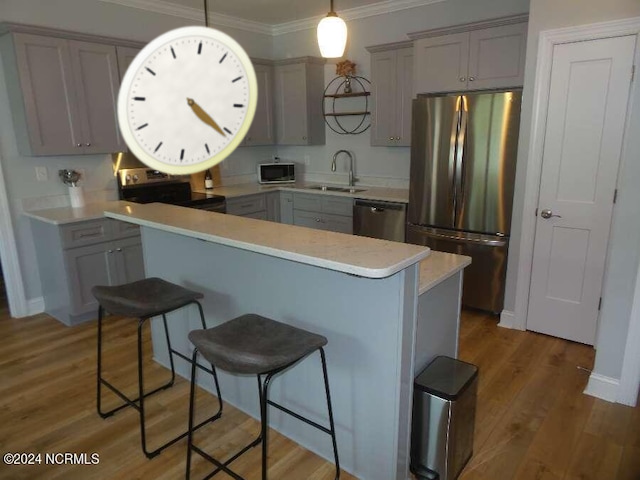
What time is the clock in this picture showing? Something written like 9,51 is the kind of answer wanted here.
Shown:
4,21
